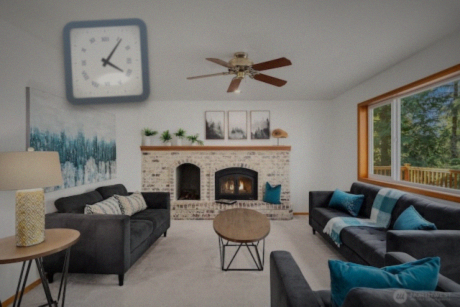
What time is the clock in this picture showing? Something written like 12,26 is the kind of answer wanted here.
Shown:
4,06
